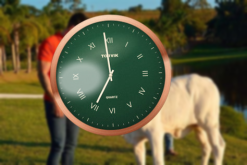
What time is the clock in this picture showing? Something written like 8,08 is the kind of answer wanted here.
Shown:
6,59
